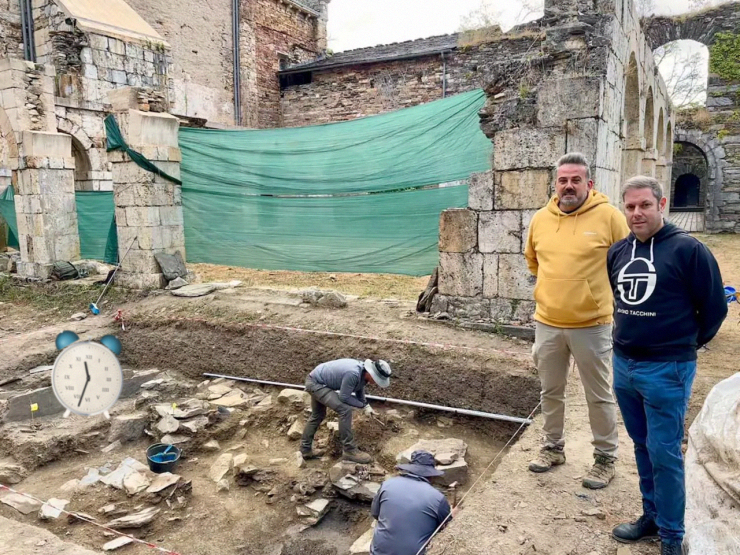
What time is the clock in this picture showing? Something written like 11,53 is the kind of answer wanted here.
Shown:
11,33
